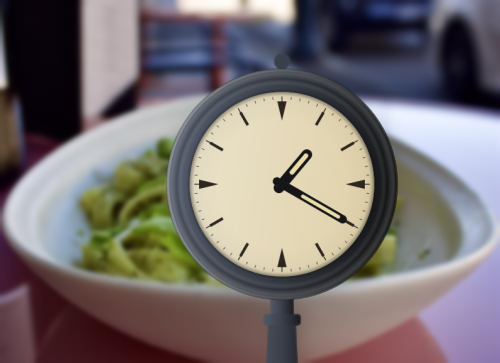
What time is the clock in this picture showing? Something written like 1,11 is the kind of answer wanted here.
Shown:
1,20
